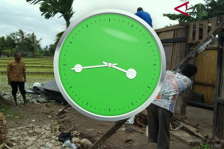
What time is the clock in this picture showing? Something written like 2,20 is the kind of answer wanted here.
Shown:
3,44
